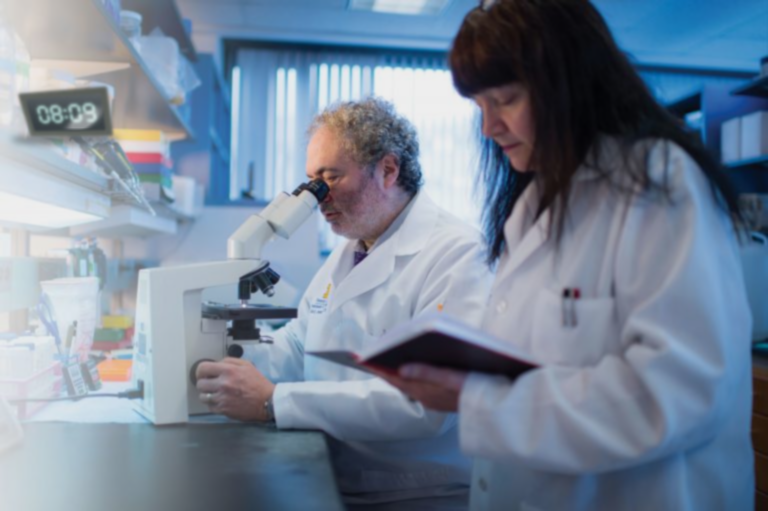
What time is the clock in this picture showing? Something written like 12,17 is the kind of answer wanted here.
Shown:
8,09
